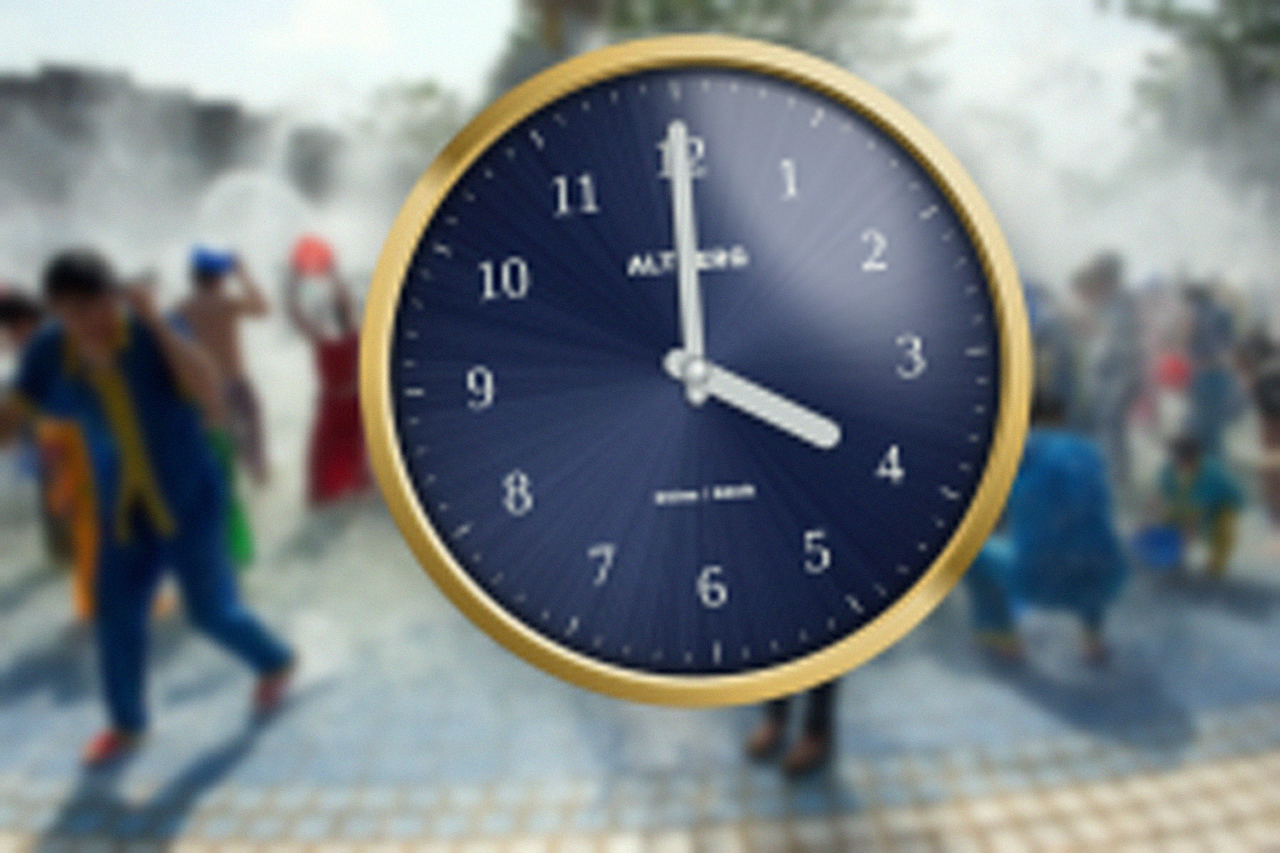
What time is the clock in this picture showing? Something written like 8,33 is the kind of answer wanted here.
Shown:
4,00
